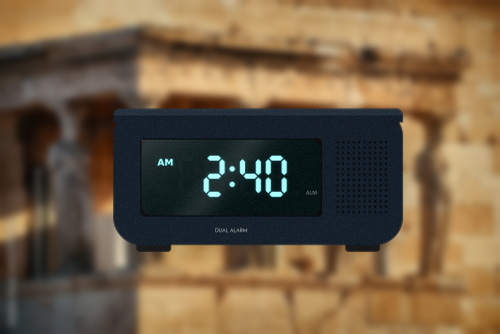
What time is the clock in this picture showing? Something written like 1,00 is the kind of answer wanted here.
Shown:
2,40
